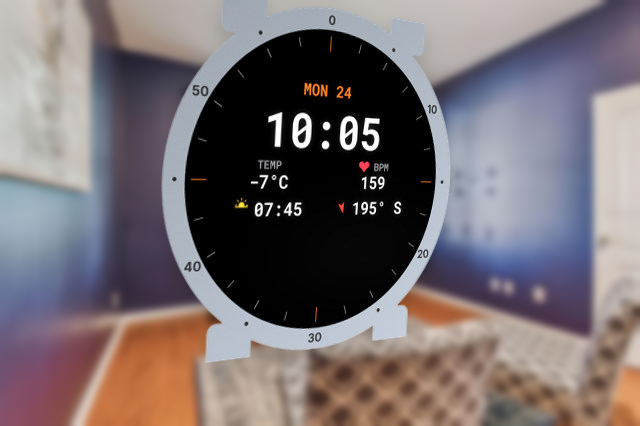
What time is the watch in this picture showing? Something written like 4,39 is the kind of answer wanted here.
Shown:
10,05
